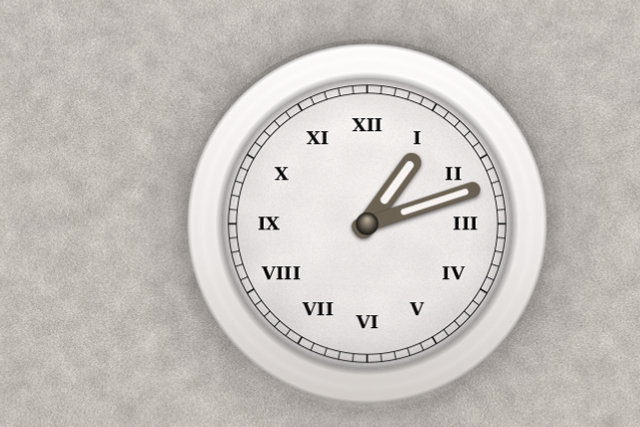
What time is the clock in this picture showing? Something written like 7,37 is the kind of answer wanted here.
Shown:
1,12
